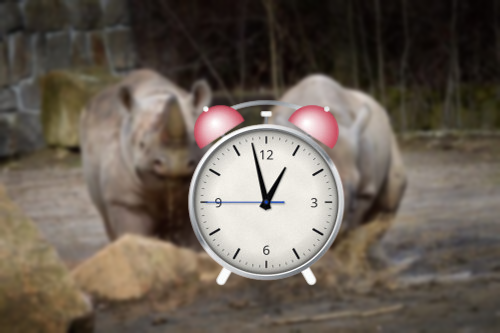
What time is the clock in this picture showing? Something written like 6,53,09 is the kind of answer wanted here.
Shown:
12,57,45
